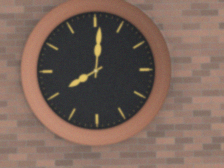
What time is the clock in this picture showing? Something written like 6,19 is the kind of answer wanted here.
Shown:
8,01
